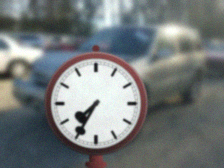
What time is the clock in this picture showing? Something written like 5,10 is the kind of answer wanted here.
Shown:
7,35
